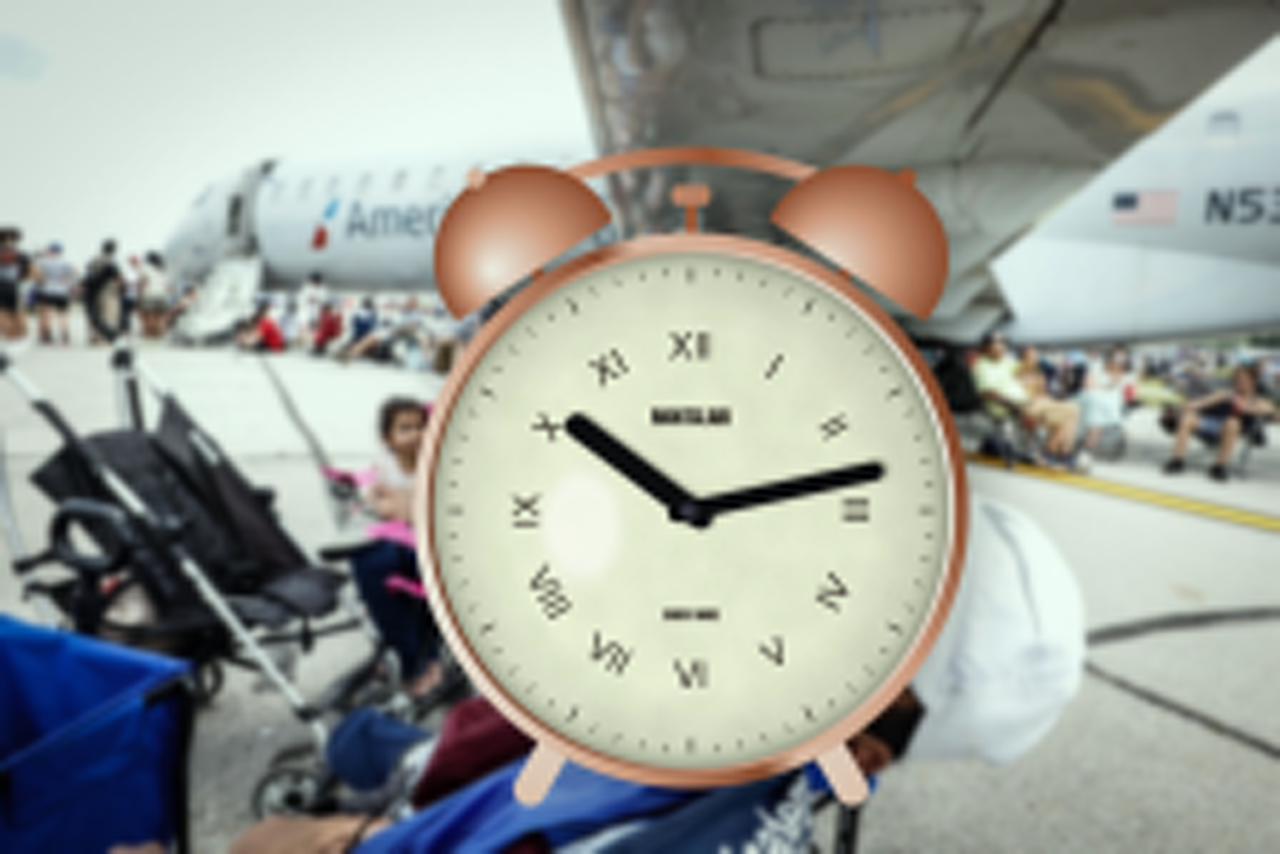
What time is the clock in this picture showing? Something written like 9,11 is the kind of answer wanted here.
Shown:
10,13
